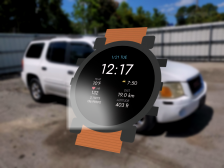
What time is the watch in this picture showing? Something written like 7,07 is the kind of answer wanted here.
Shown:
12,17
